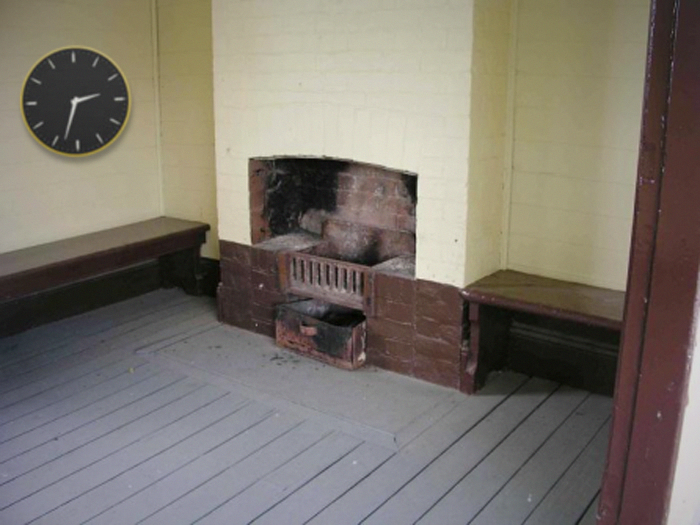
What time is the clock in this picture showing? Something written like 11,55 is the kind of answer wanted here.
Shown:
2,33
